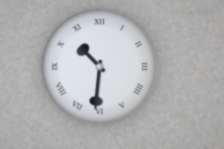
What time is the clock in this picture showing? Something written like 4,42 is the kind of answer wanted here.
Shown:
10,31
